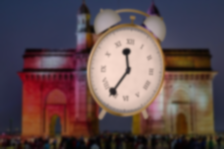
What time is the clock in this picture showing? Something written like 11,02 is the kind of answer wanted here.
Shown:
11,36
